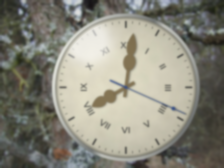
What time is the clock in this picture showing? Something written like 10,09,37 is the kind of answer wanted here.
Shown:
8,01,19
